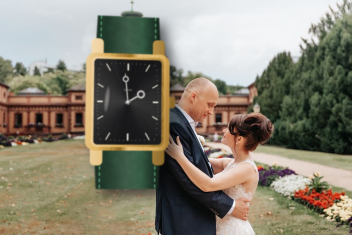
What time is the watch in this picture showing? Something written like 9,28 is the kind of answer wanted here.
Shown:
1,59
